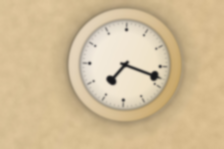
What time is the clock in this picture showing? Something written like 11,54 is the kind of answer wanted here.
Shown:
7,18
